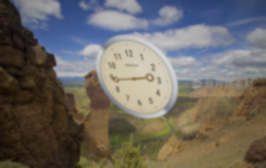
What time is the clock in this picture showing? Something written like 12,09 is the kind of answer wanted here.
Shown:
2,44
